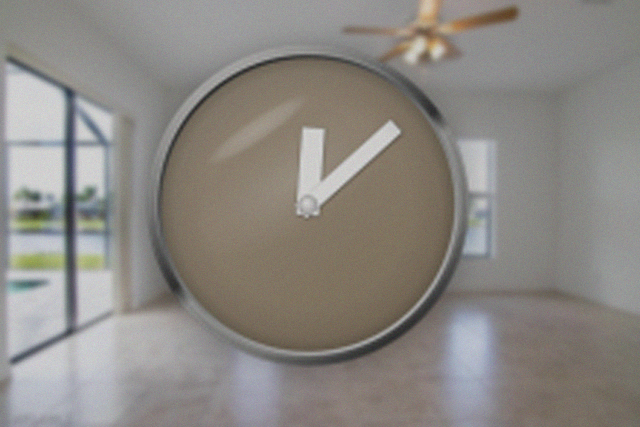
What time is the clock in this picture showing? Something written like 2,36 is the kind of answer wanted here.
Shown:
12,08
